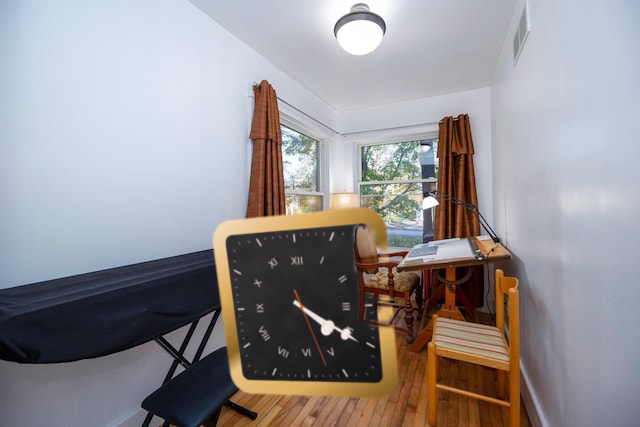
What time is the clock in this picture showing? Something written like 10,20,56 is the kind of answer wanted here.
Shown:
4,20,27
